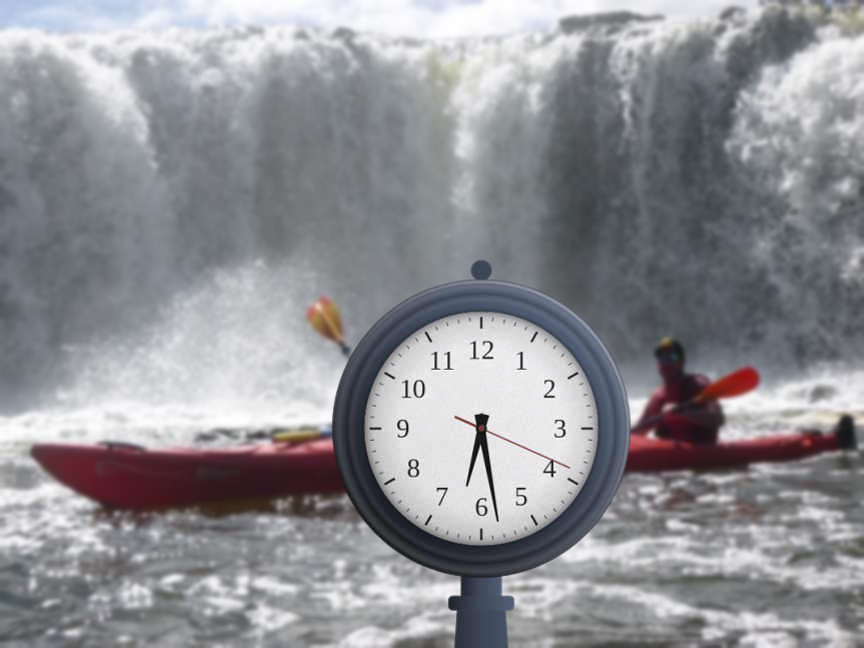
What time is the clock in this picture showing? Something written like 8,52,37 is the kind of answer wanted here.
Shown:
6,28,19
